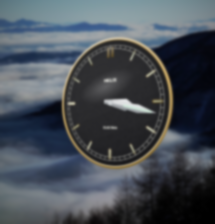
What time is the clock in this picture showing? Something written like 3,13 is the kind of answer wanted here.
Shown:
3,17
